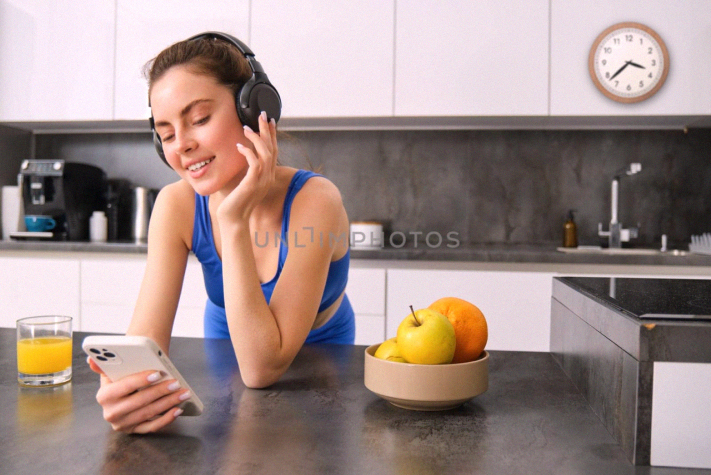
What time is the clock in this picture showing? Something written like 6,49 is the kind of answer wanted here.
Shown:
3,38
